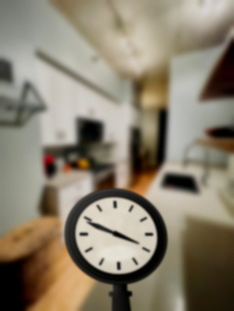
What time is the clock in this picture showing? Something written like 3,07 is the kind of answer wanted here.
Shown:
3,49
